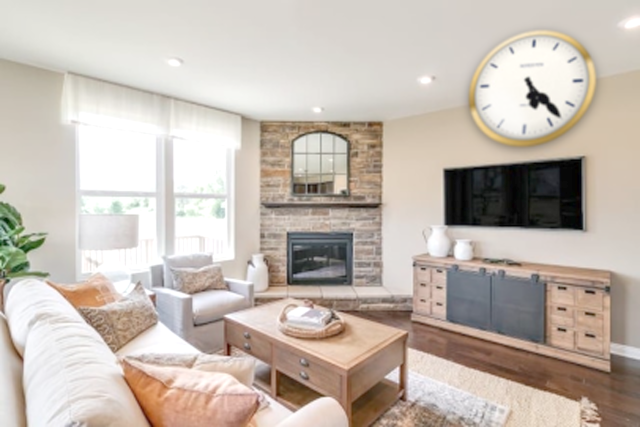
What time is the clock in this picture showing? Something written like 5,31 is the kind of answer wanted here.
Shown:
5,23
